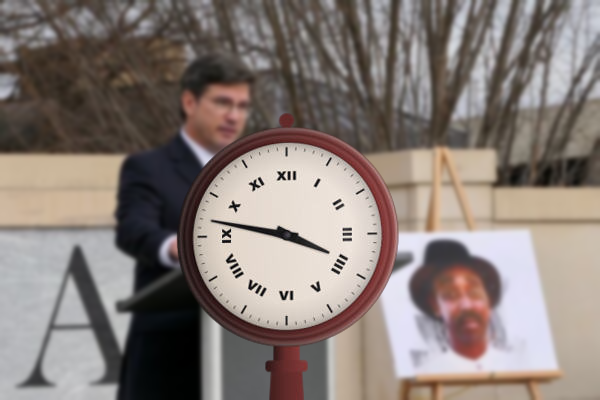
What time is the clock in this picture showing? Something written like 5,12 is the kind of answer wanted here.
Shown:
3,47
